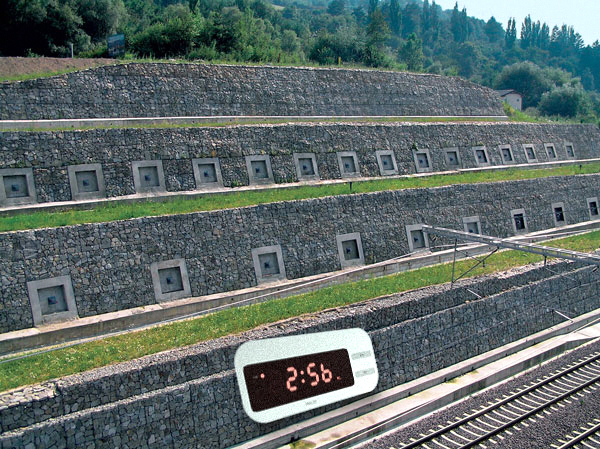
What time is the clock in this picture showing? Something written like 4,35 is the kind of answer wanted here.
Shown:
2,56
